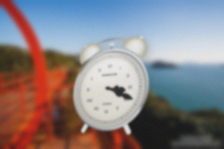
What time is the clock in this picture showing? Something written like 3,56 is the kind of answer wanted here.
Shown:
3,19
